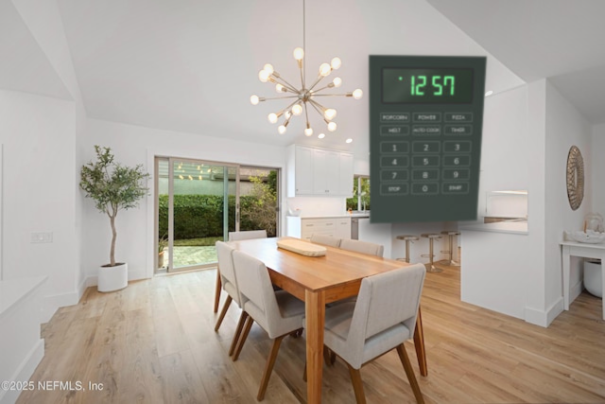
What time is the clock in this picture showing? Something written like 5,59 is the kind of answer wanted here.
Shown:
12,57
